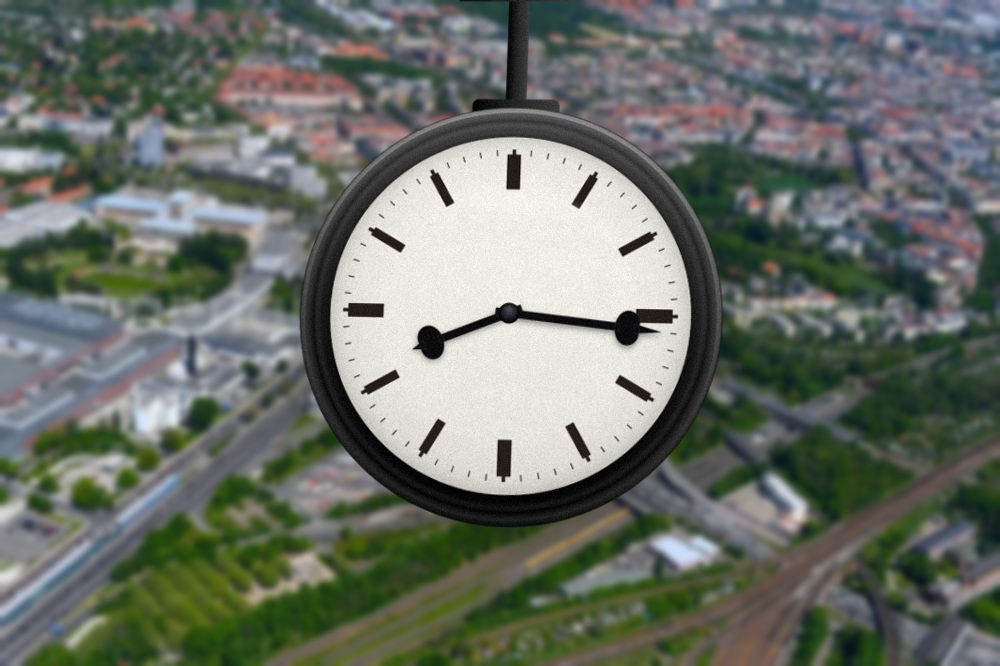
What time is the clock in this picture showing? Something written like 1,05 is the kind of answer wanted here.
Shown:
8,16
